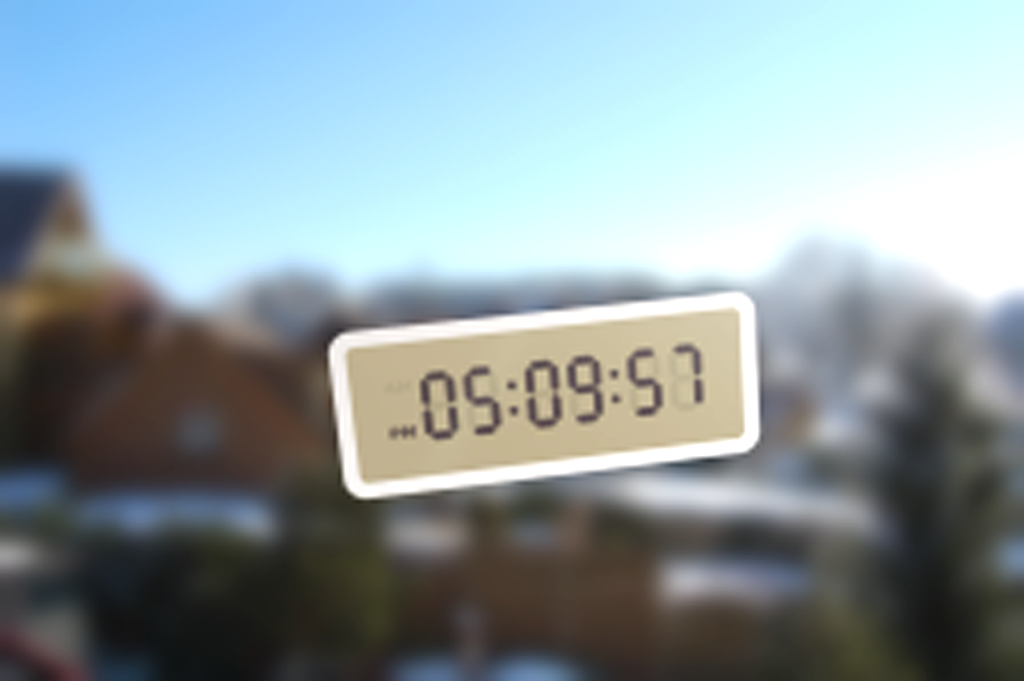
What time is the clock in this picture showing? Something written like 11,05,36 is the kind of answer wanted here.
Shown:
5,09,57
